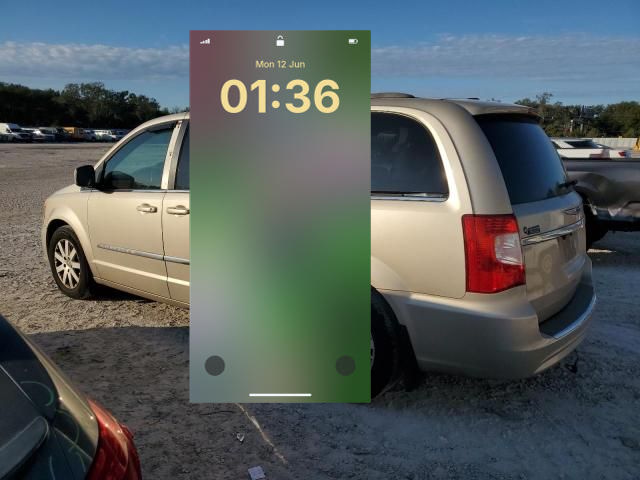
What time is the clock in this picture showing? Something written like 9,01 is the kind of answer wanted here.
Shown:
1,36
